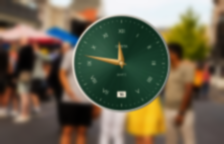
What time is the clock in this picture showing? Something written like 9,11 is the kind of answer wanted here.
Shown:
11,47
